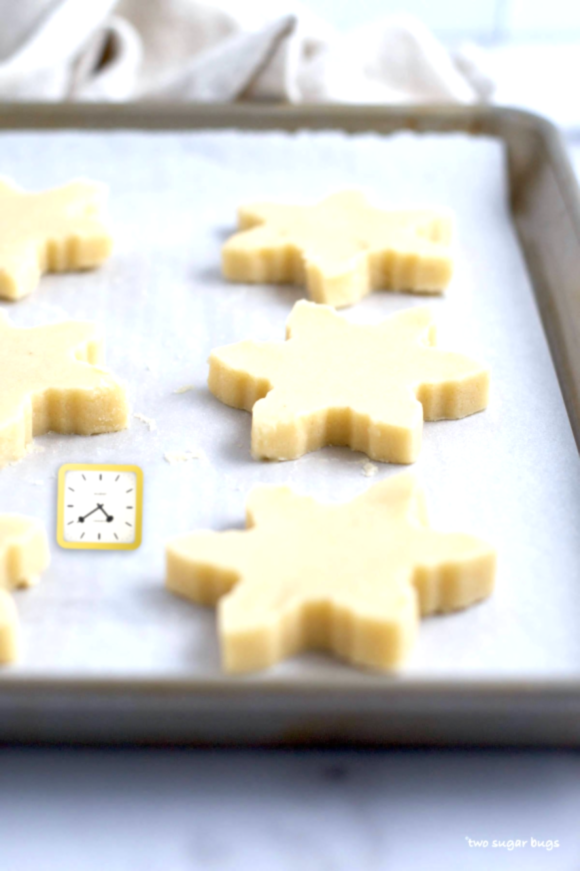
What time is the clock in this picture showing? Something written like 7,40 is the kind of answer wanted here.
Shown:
4,39
